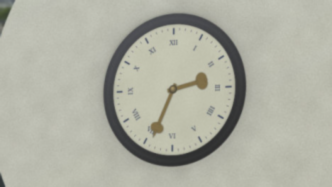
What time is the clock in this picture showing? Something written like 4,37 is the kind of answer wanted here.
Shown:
2,34
